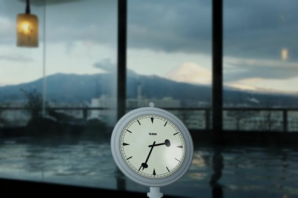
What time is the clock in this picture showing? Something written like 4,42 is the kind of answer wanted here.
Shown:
2,34
